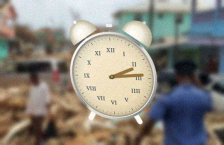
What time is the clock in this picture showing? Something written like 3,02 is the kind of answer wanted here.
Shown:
2,14
